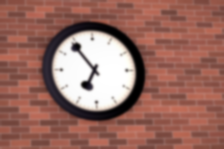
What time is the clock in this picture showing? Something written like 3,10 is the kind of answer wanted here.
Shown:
6,54
